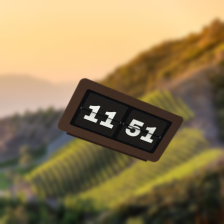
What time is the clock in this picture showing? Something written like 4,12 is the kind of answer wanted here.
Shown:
11,51
